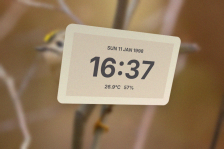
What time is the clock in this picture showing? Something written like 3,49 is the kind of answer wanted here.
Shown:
16,37
